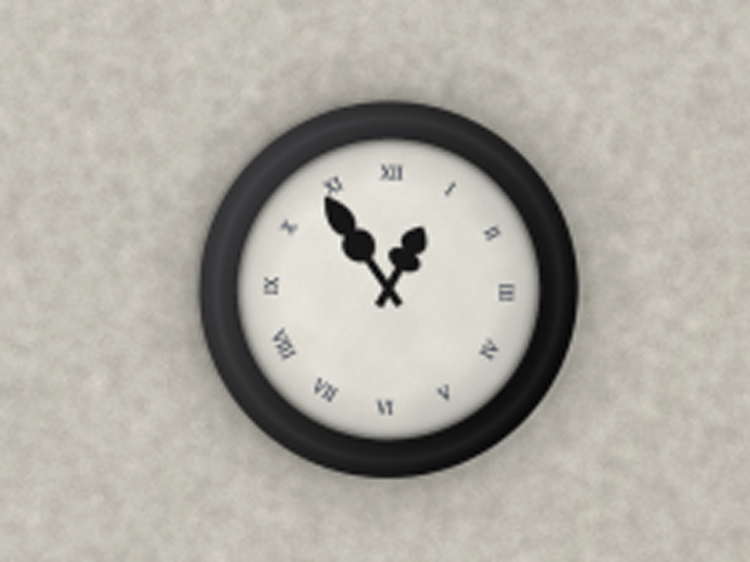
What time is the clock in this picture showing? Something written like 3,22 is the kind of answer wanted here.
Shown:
12,54
